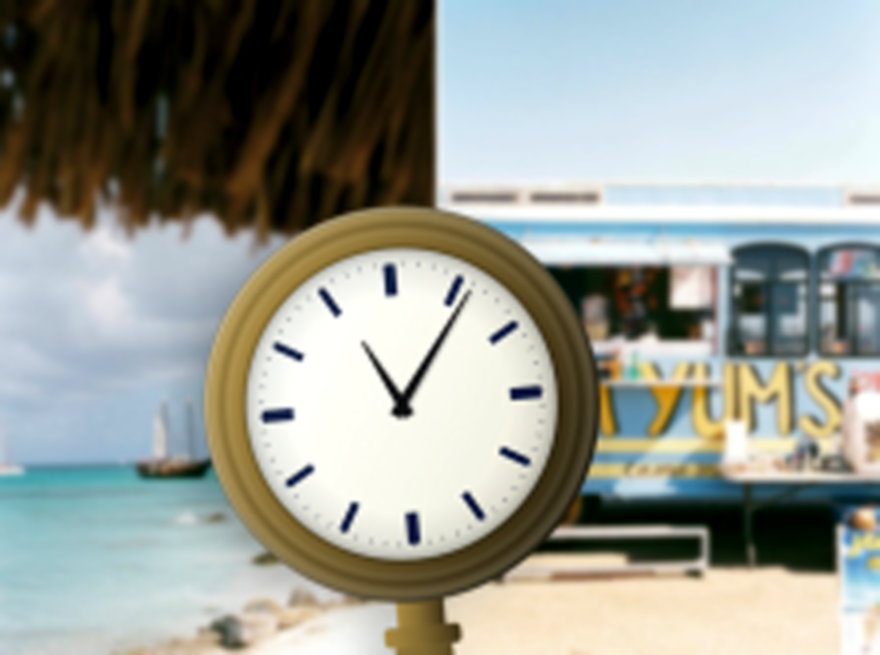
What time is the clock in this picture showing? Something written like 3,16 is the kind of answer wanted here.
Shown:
11,06
